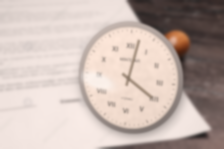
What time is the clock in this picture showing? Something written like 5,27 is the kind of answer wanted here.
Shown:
4,02
